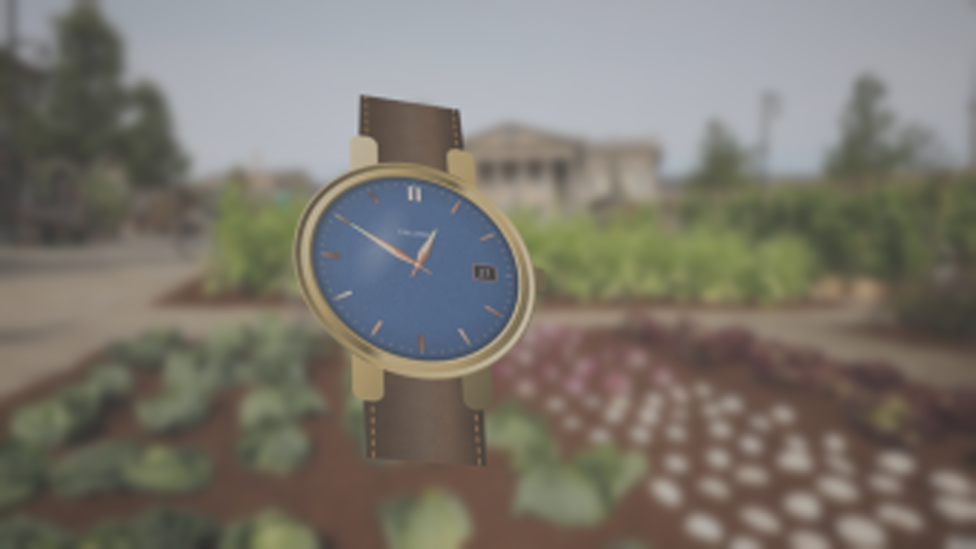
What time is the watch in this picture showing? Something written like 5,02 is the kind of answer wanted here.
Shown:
12,50
